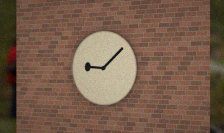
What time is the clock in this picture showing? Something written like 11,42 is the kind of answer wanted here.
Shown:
9,08
